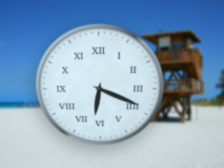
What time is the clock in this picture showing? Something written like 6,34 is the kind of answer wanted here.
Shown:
6,19
